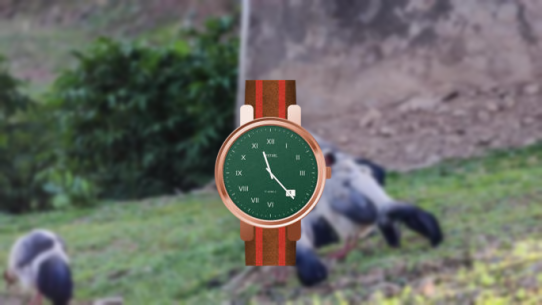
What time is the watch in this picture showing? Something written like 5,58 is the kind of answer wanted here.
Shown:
11,23
